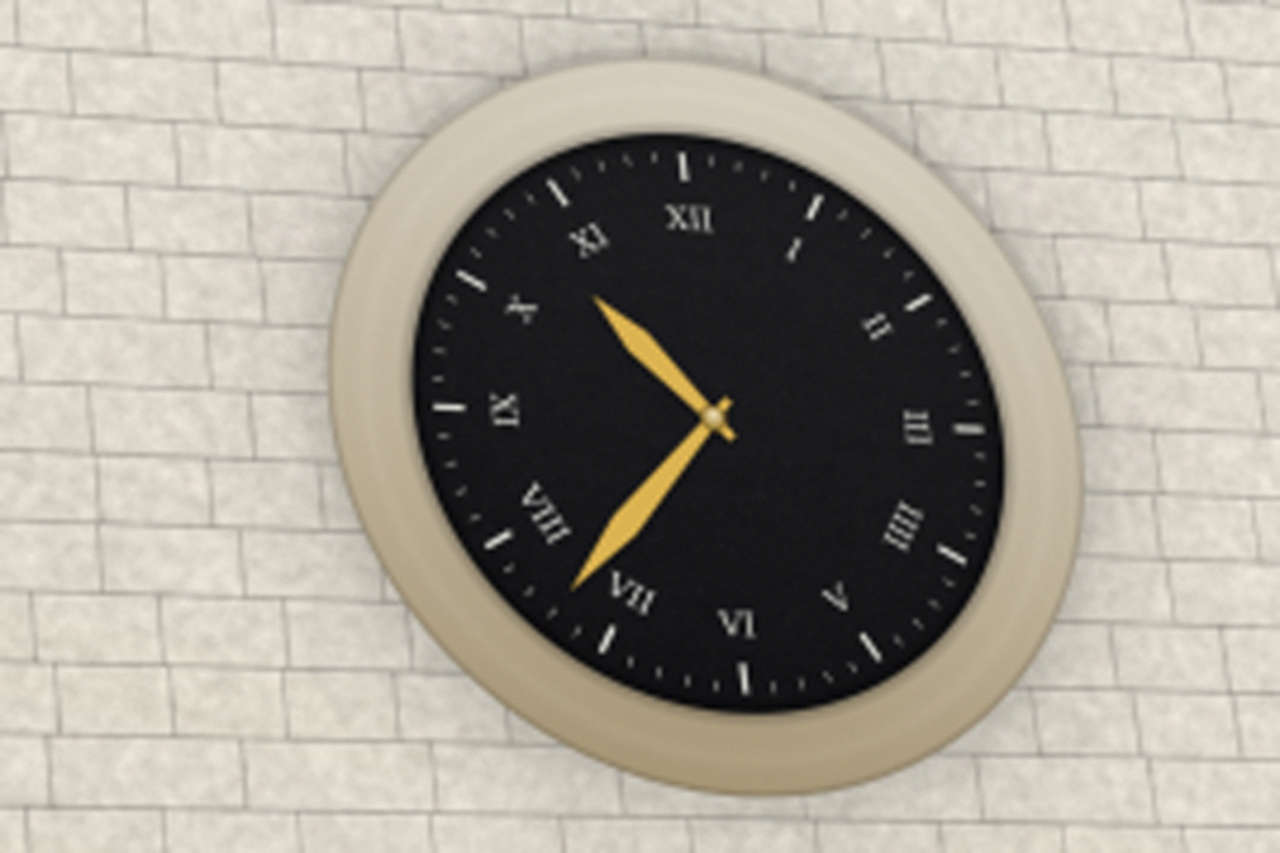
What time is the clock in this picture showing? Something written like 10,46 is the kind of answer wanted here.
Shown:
10,37
